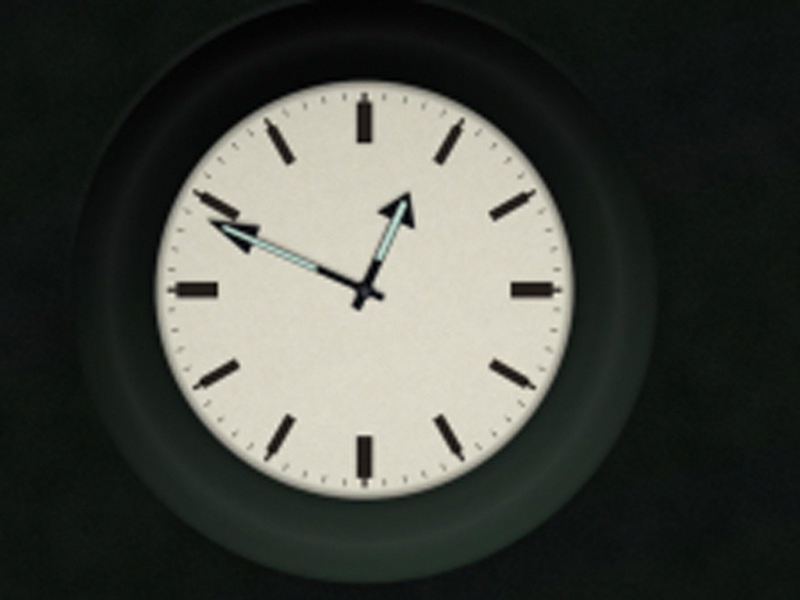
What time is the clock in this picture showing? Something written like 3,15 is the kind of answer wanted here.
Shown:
12,49
